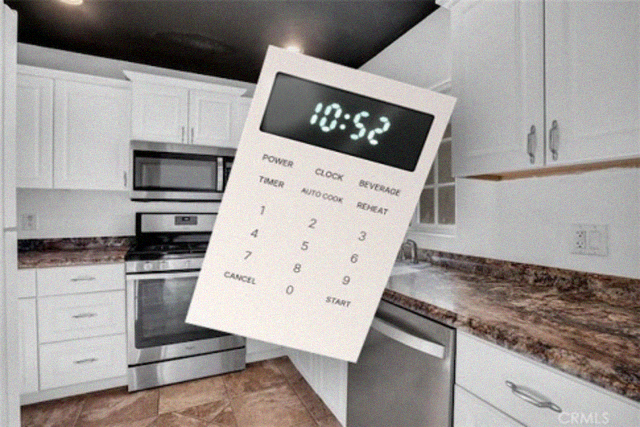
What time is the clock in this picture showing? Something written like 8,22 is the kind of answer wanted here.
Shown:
10,52
